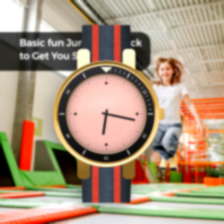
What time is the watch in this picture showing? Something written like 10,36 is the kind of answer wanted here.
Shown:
6,17
